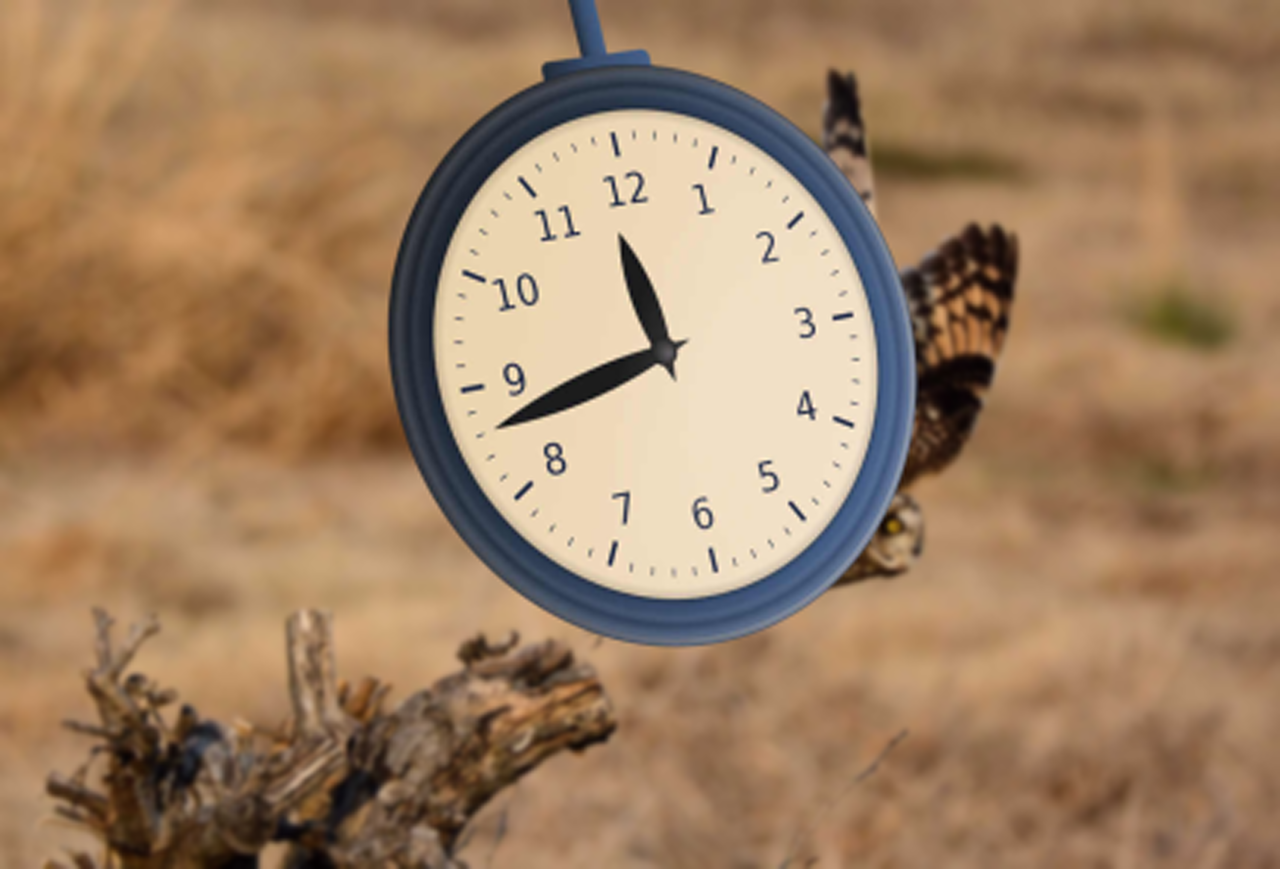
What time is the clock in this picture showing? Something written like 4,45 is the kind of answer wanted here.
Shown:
11,43
